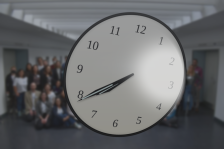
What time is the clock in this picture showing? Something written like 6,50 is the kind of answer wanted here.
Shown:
7,39
